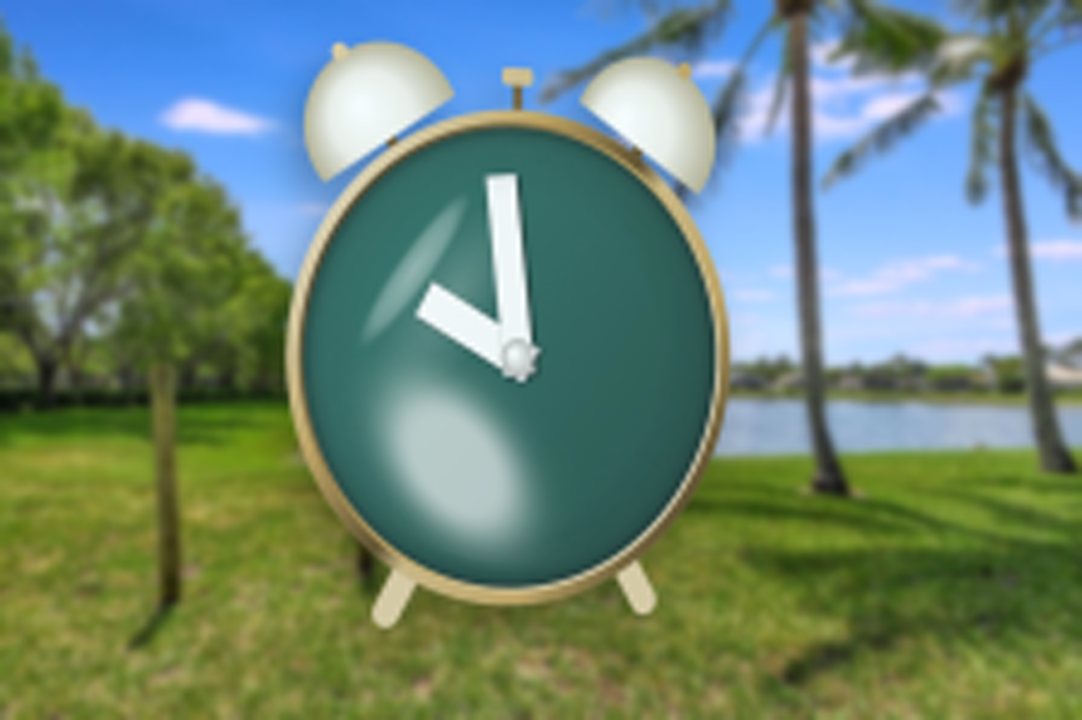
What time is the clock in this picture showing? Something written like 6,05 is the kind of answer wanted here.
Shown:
9,59
